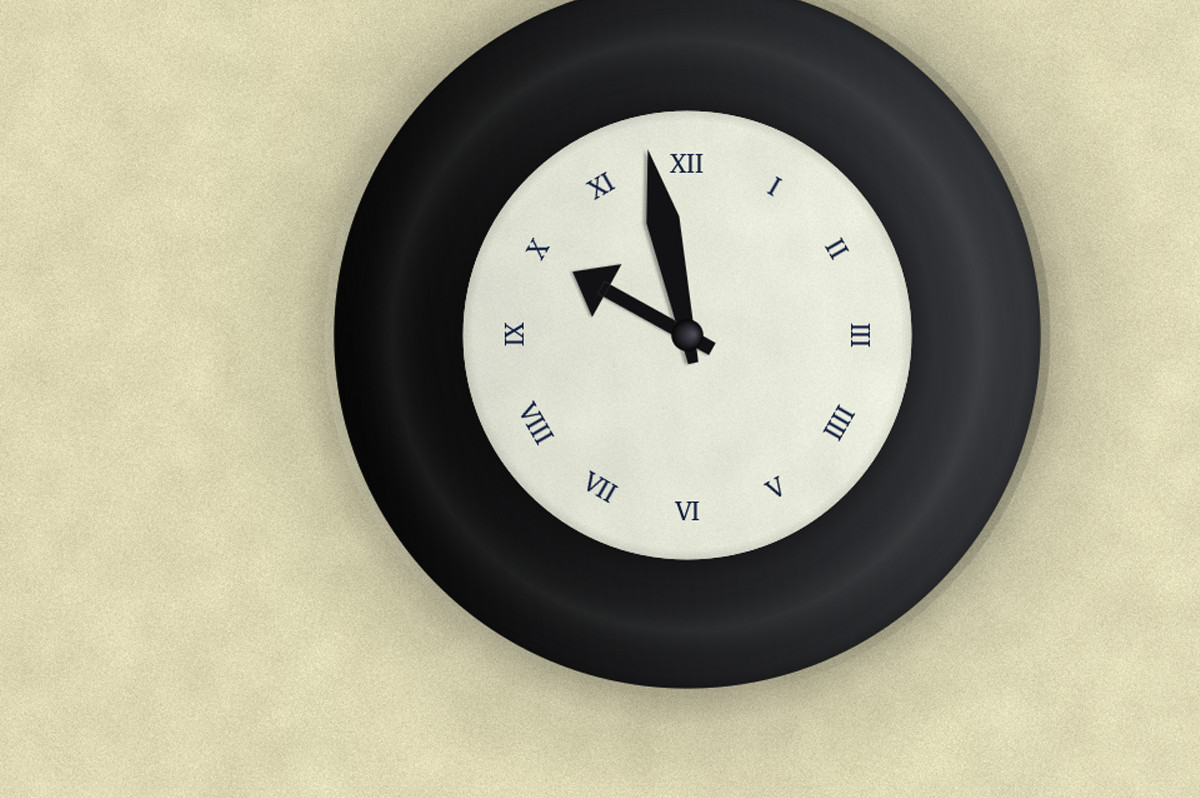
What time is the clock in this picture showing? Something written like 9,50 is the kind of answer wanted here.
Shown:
9,58
